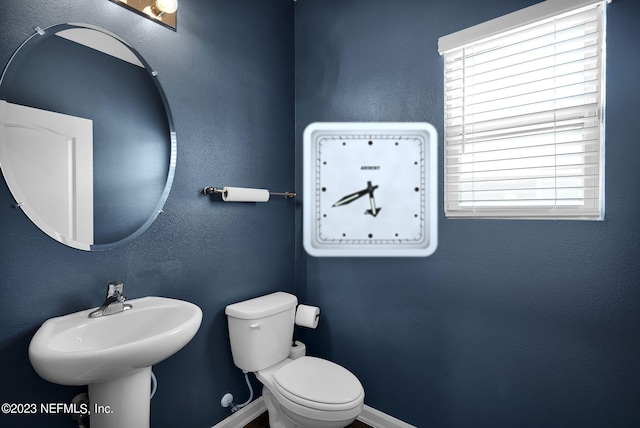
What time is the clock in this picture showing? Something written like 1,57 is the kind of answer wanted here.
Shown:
5,41
